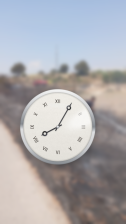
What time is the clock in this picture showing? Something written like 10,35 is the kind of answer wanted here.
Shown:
8,05
